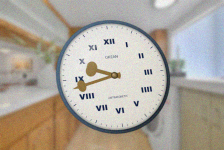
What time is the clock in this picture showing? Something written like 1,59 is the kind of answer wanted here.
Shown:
9,43
